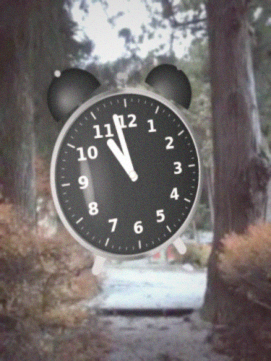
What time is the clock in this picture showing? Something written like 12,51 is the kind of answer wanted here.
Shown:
10,58
